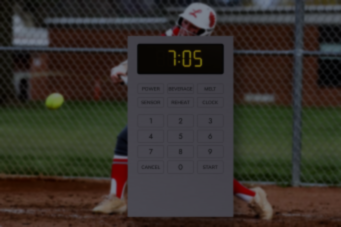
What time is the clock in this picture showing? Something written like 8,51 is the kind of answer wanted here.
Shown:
7,05
